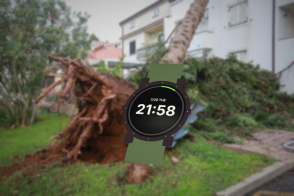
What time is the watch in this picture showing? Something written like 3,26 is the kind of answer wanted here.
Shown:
21,58
